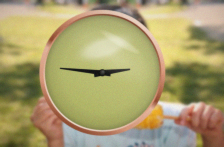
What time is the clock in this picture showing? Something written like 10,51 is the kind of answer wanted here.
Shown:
2,46
